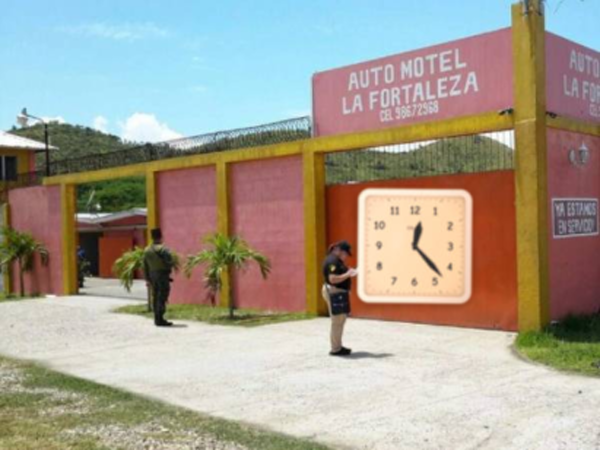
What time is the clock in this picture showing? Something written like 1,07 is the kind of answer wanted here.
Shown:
12,23
